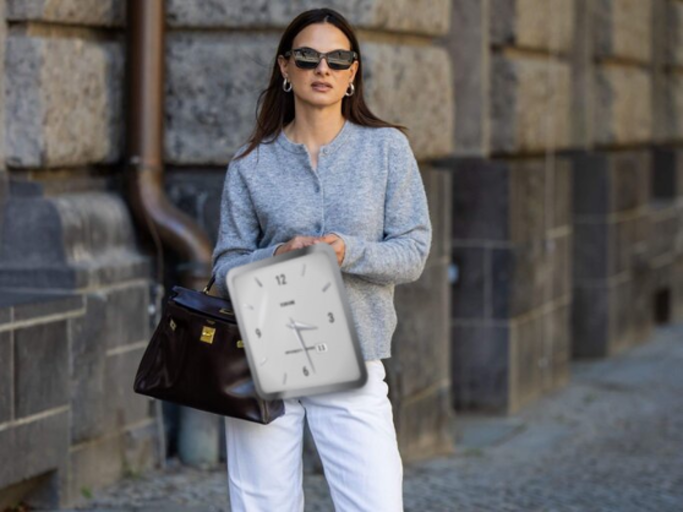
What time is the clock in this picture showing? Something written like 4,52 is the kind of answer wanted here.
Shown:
3,28
